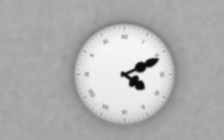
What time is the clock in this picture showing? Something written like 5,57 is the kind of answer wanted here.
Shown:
4,11
